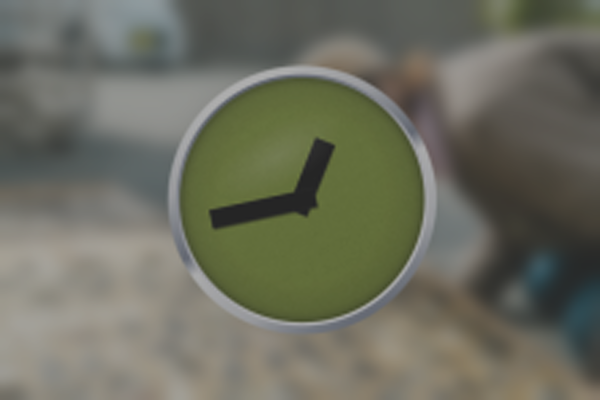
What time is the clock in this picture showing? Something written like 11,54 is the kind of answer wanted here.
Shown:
12,43
